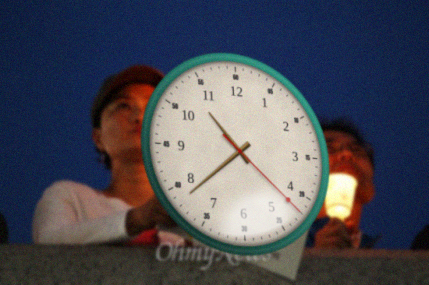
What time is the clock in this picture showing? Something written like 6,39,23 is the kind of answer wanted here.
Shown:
10,38,22
